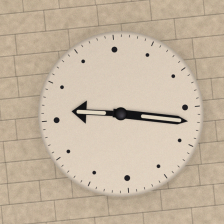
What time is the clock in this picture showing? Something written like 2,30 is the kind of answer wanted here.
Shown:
9,17
